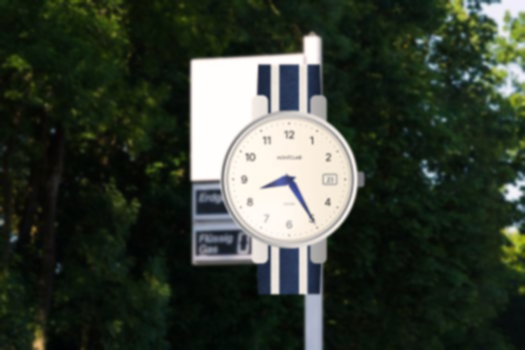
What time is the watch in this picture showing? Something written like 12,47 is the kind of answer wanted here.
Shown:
8,25
